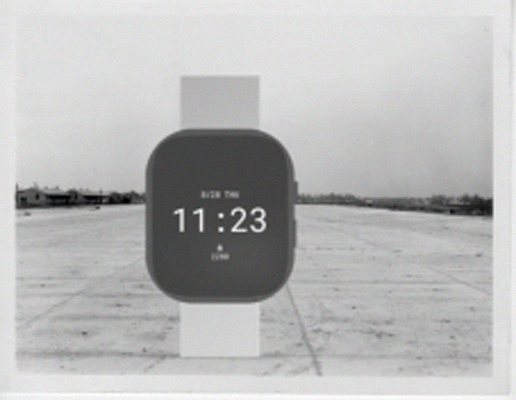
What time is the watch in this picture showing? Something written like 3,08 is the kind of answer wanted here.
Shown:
11,23
